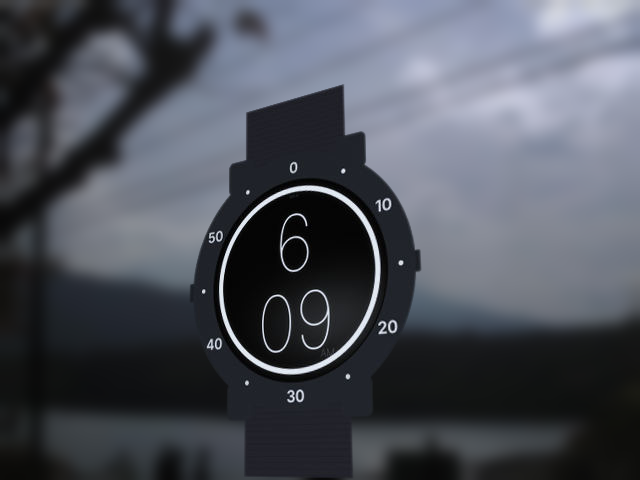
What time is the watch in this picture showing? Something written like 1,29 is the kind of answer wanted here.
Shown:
6,09
